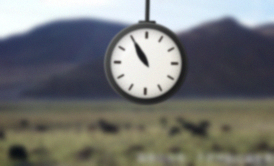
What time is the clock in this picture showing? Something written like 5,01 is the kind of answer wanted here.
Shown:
10,55
